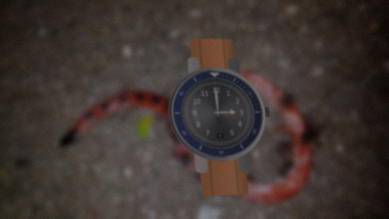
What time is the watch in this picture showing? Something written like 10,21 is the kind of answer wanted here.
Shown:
3,00
